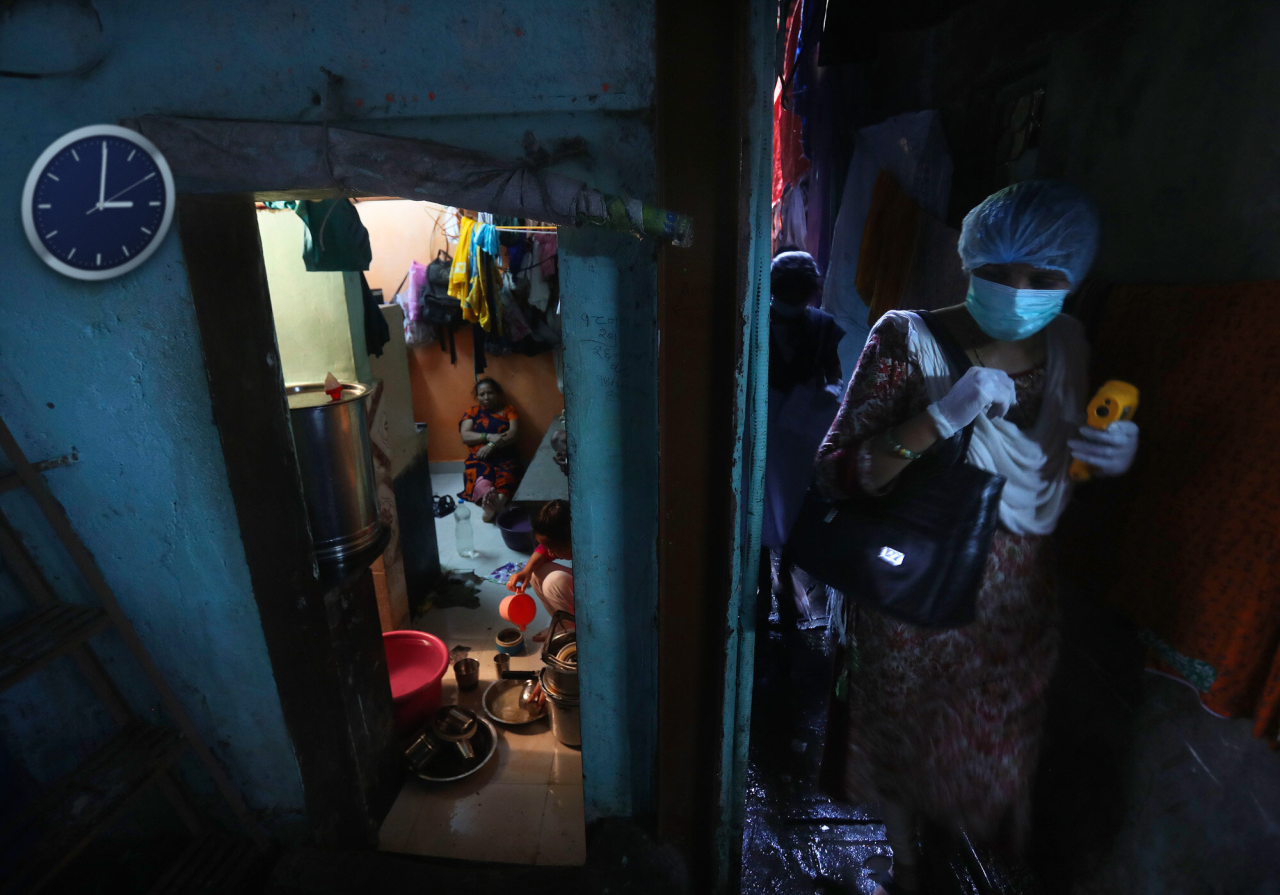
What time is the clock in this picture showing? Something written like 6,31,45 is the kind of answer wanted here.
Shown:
3,00,10
